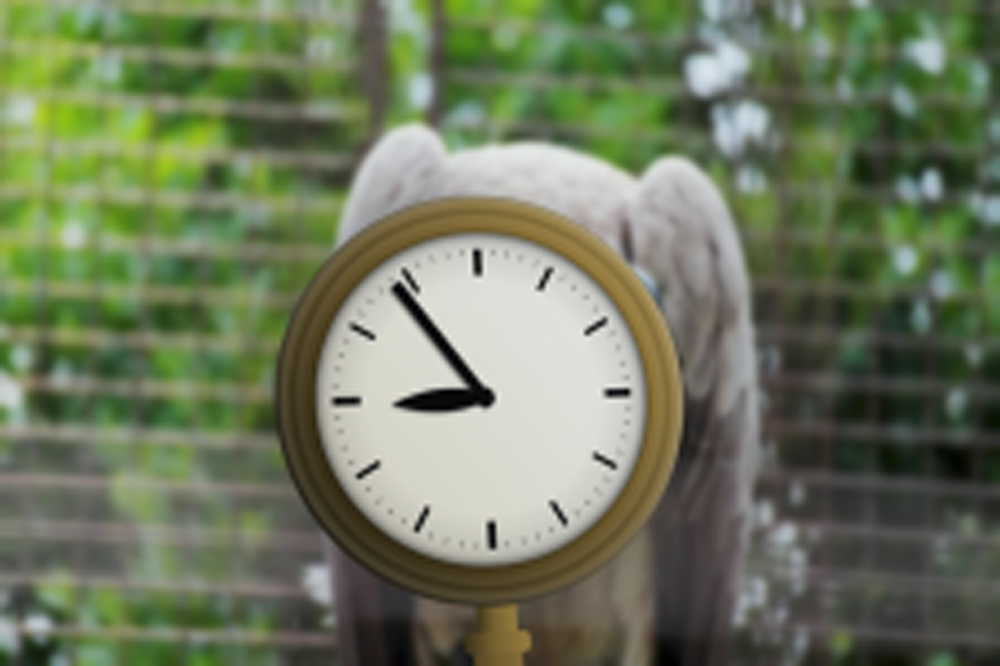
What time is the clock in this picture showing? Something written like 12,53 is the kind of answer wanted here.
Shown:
8,54
